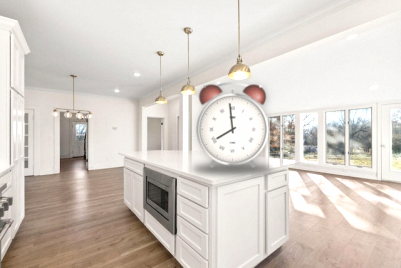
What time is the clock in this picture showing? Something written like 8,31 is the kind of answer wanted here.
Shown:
7,59
